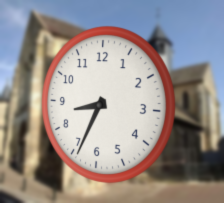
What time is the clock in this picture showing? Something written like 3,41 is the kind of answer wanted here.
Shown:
8,34
